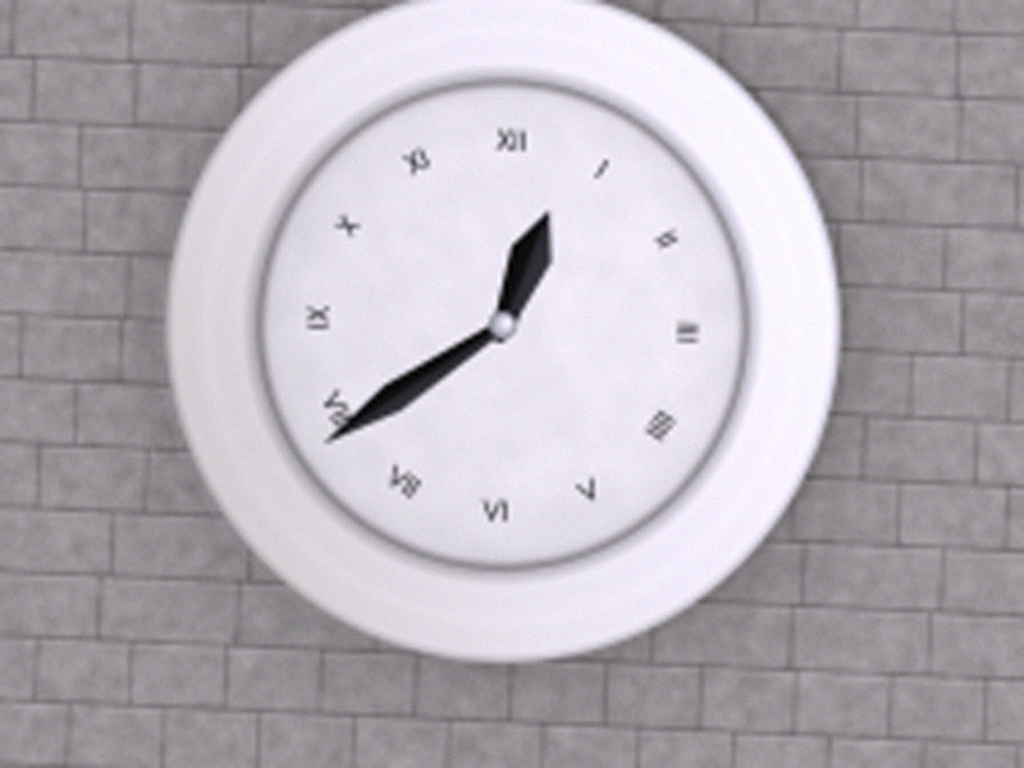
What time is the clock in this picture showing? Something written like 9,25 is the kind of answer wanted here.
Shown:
12,39
